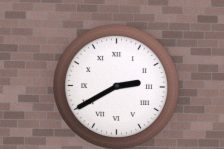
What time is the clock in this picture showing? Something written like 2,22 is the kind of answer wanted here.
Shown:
2,40
